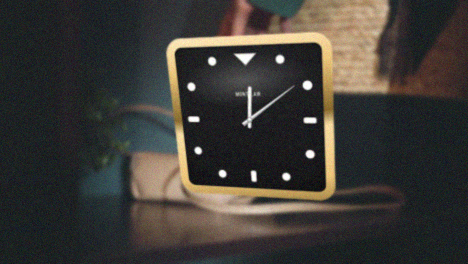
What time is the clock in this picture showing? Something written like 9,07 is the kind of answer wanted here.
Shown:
12,09
